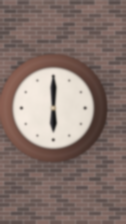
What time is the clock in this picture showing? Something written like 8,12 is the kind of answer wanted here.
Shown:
6,00
